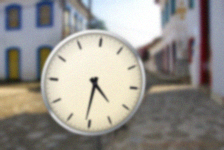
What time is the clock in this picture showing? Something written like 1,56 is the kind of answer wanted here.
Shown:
4,31
